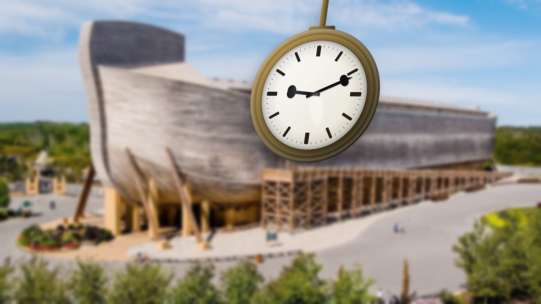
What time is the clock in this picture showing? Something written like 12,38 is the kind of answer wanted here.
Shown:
9,11
